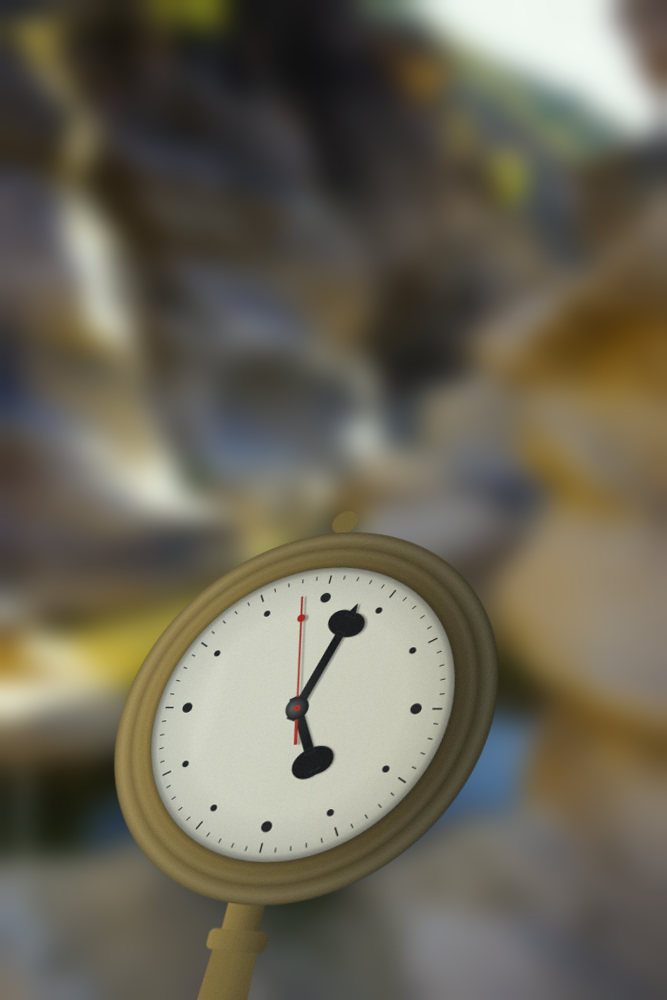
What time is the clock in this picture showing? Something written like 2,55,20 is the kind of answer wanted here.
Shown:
5,02,58
